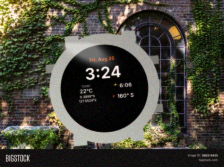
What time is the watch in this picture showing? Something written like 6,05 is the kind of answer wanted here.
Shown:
3,24
